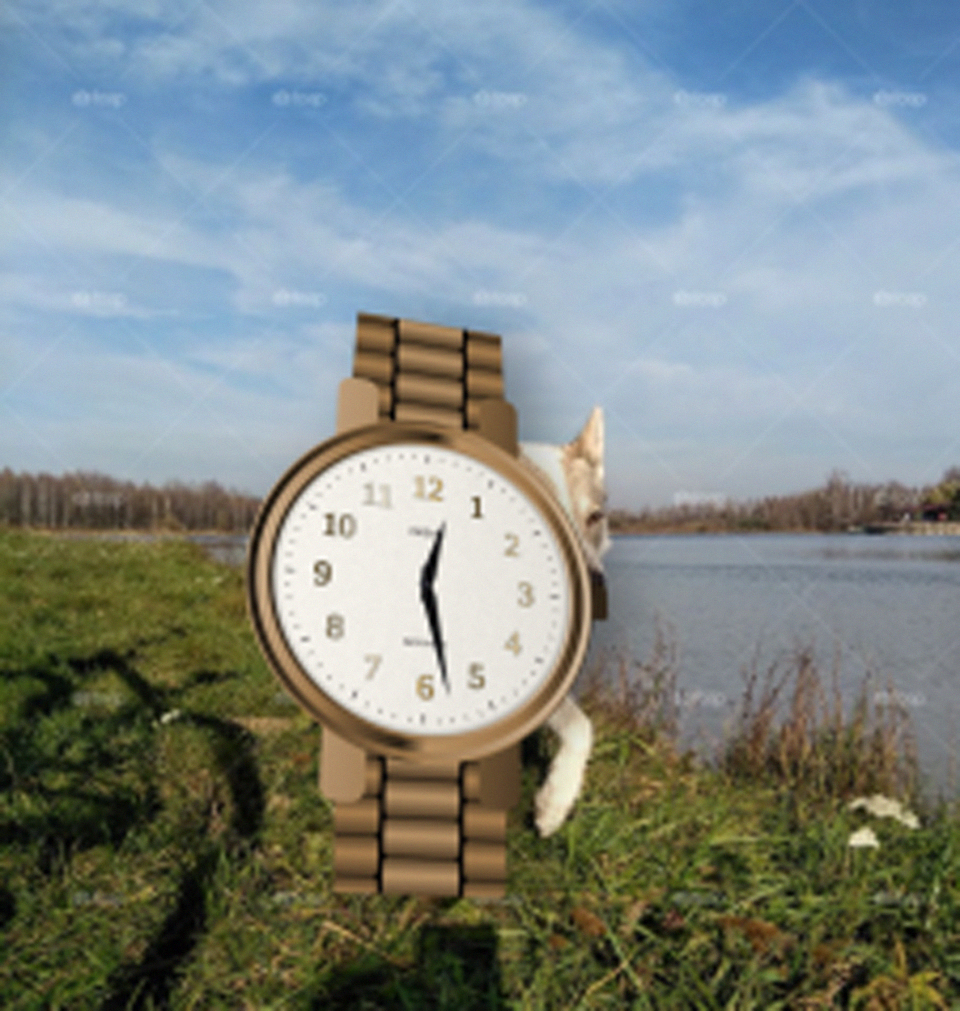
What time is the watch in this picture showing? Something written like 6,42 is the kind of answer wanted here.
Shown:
12,28
